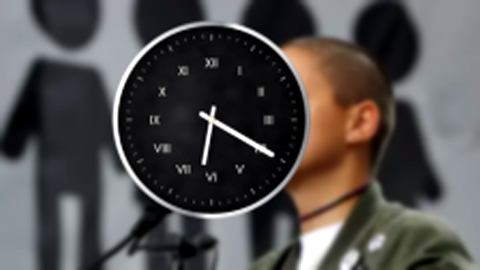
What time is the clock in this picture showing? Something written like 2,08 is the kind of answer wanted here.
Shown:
6,20
